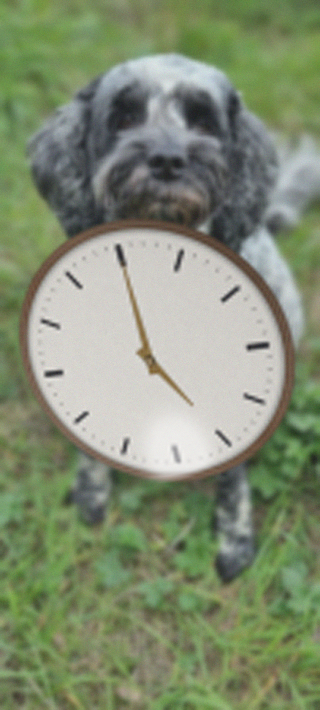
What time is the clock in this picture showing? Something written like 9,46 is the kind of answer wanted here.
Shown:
5,00
